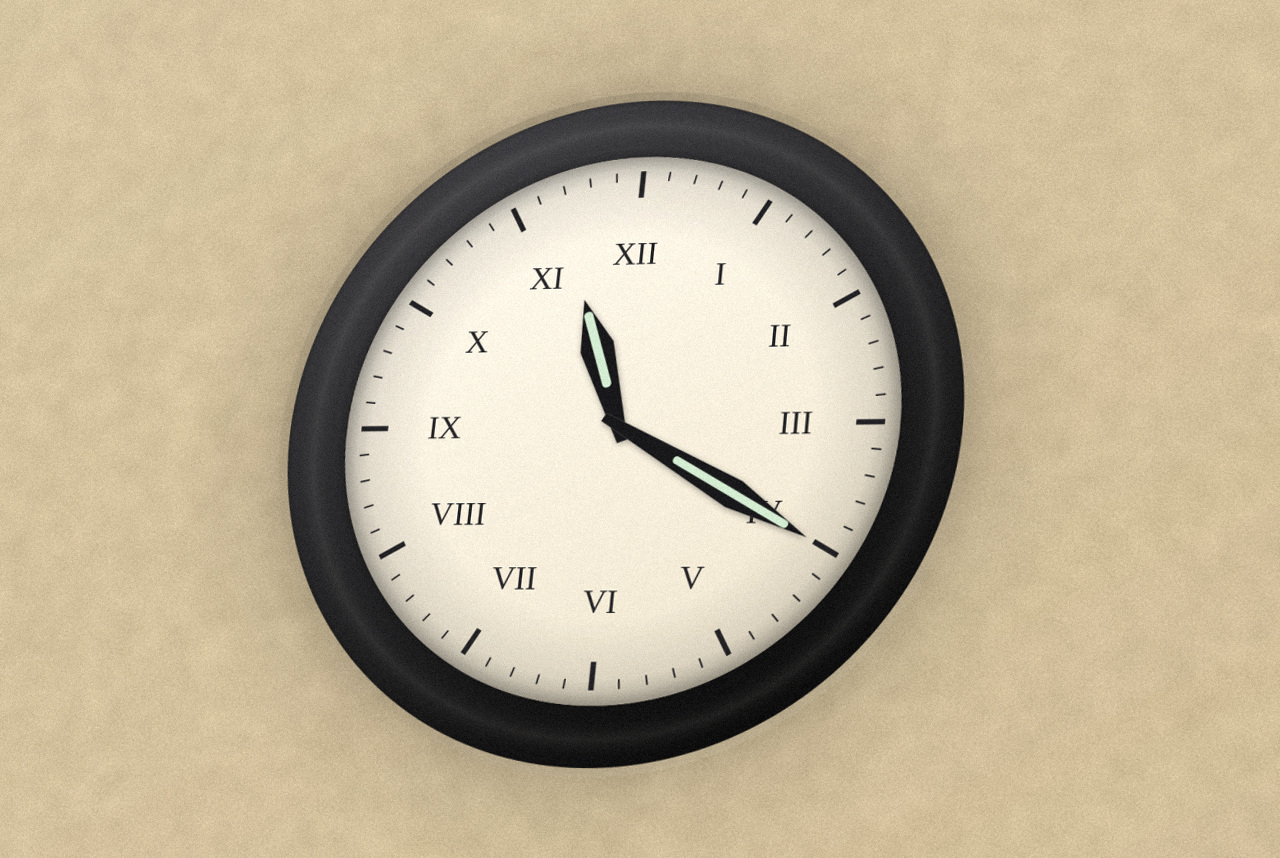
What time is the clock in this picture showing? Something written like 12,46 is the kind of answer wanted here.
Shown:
11,20
